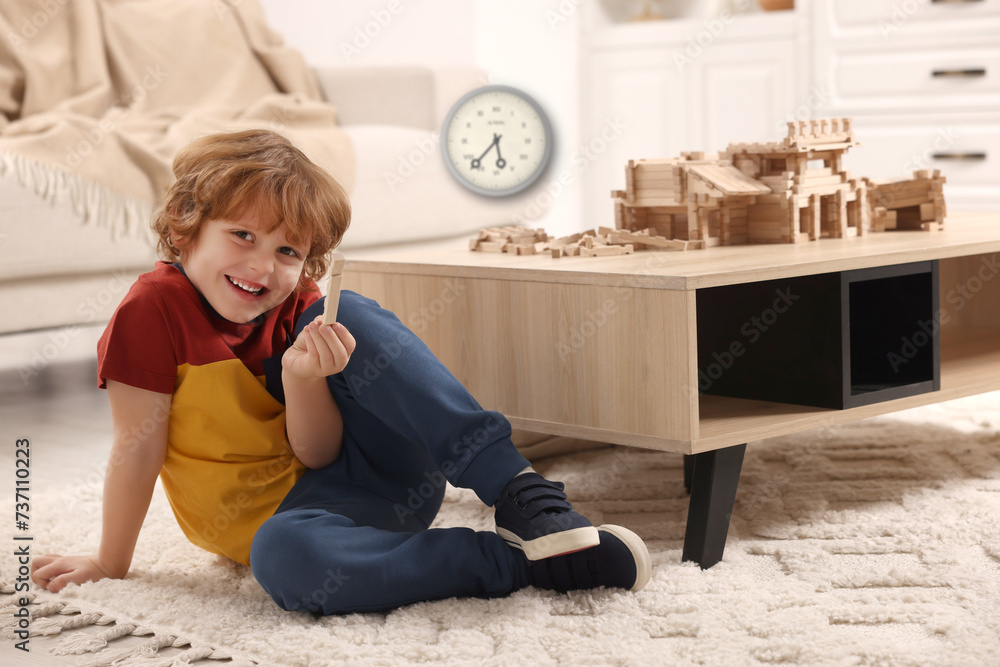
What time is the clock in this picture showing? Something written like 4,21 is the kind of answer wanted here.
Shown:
5,37
